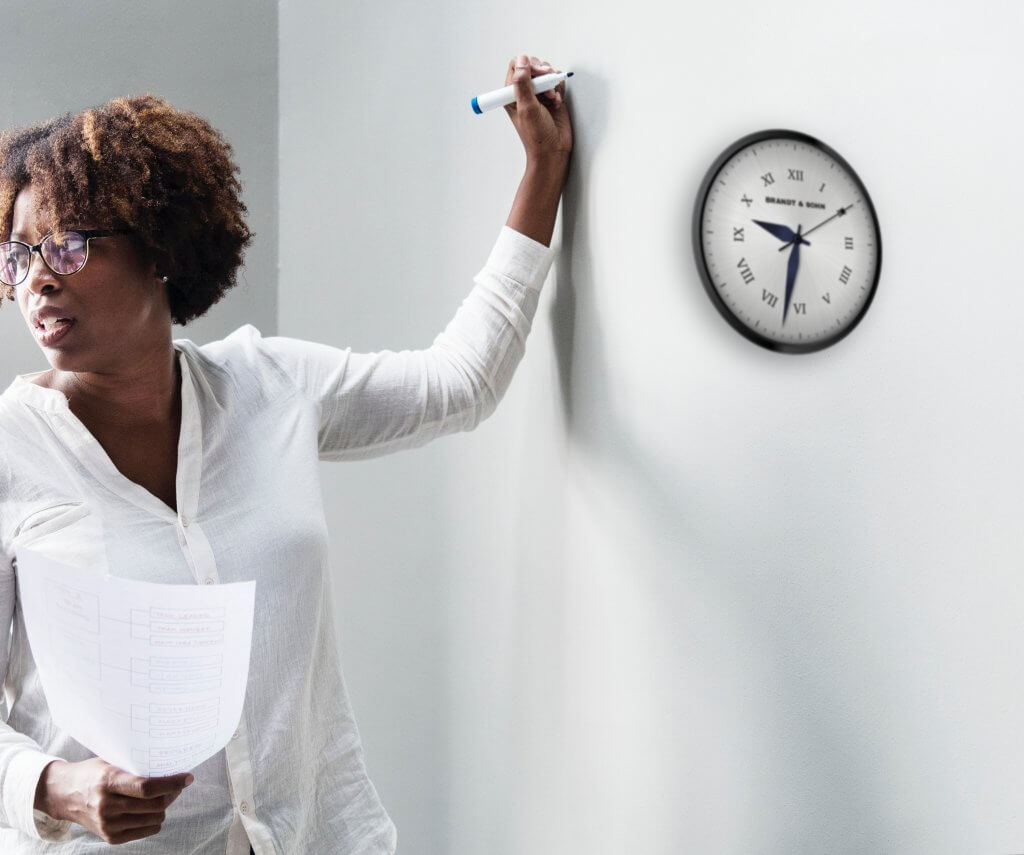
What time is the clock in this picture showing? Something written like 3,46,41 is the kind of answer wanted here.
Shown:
9,32,10
